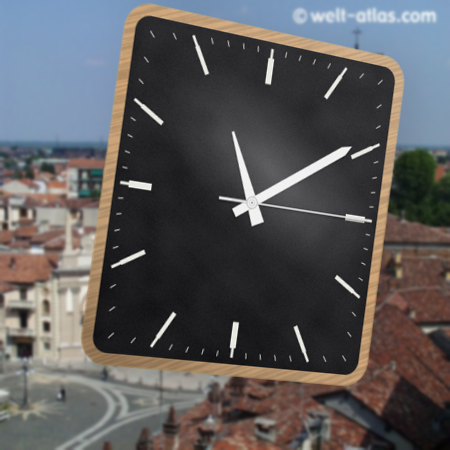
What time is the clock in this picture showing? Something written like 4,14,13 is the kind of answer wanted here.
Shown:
11,09,15
